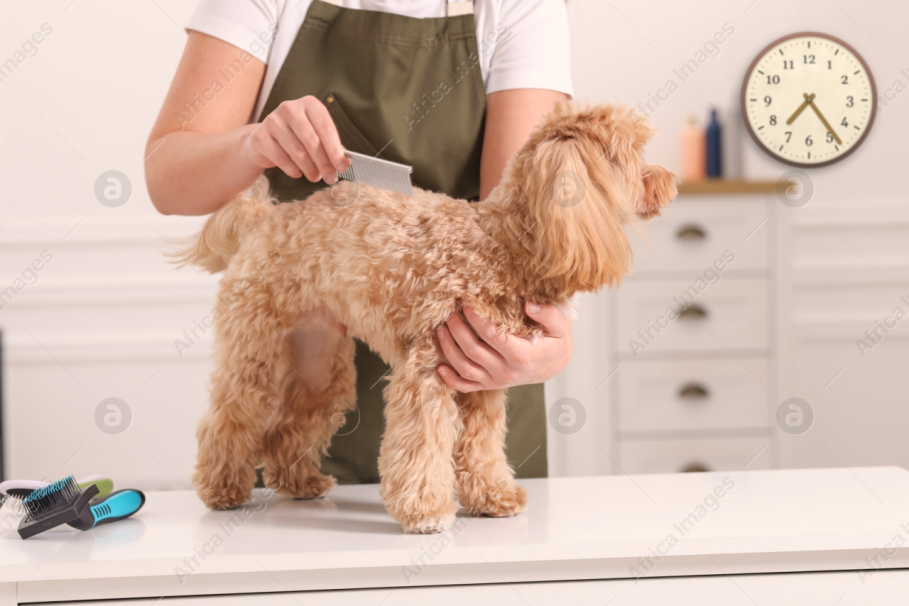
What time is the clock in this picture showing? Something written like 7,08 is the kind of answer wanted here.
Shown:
7,24
